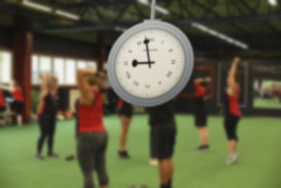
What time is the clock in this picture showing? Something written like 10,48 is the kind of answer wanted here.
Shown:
8,58
